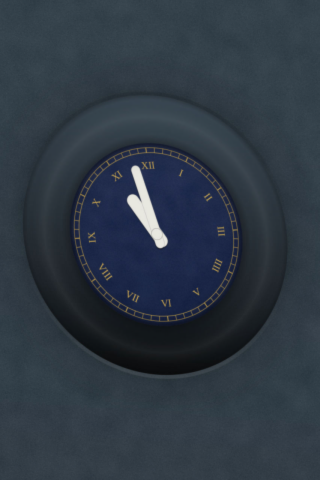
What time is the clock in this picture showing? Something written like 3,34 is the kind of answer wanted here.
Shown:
10,58
